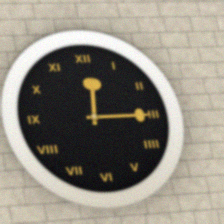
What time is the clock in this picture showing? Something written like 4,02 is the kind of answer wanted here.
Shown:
12,15
